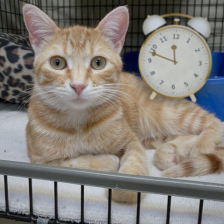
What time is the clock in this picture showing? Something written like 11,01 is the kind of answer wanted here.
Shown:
11,48
